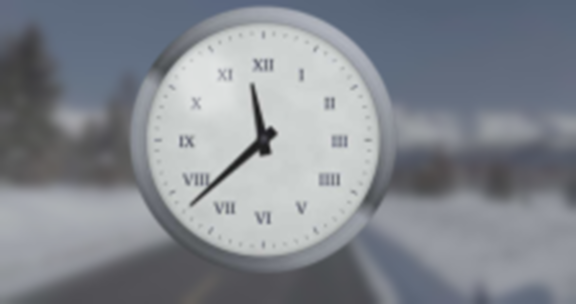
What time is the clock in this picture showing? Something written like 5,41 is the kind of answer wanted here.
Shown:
11,38
